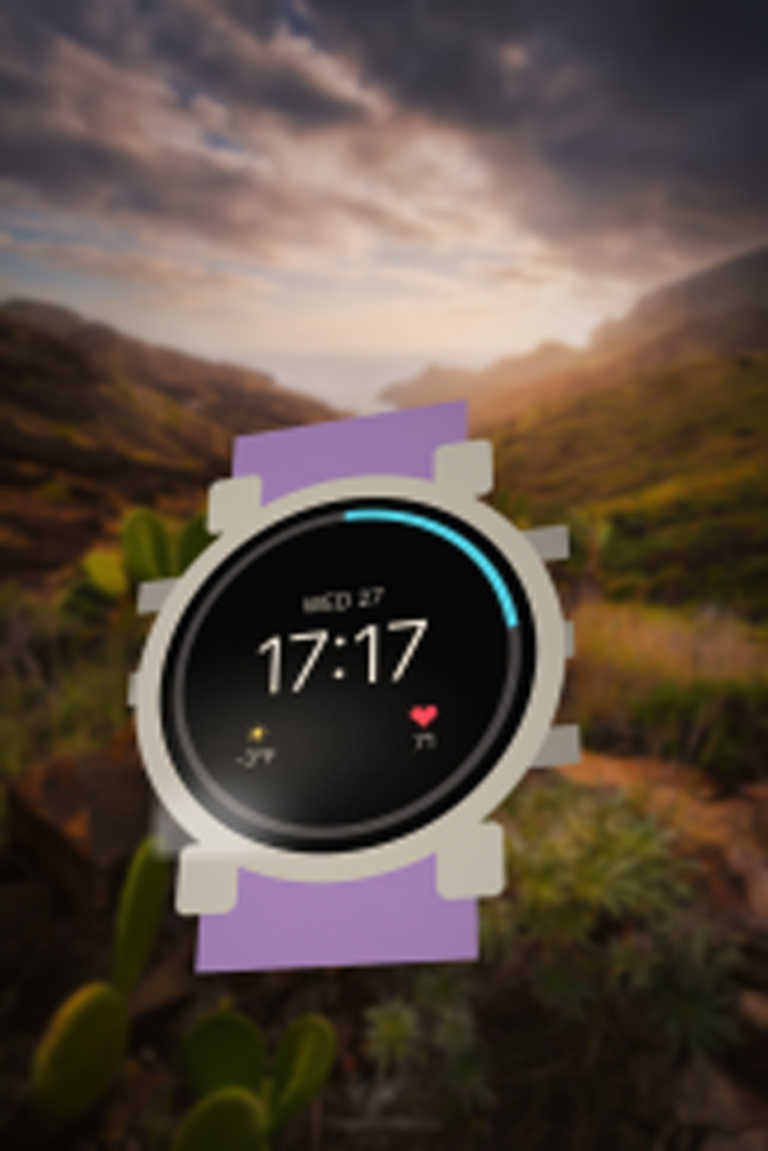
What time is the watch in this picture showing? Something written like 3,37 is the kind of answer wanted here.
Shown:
17,17
